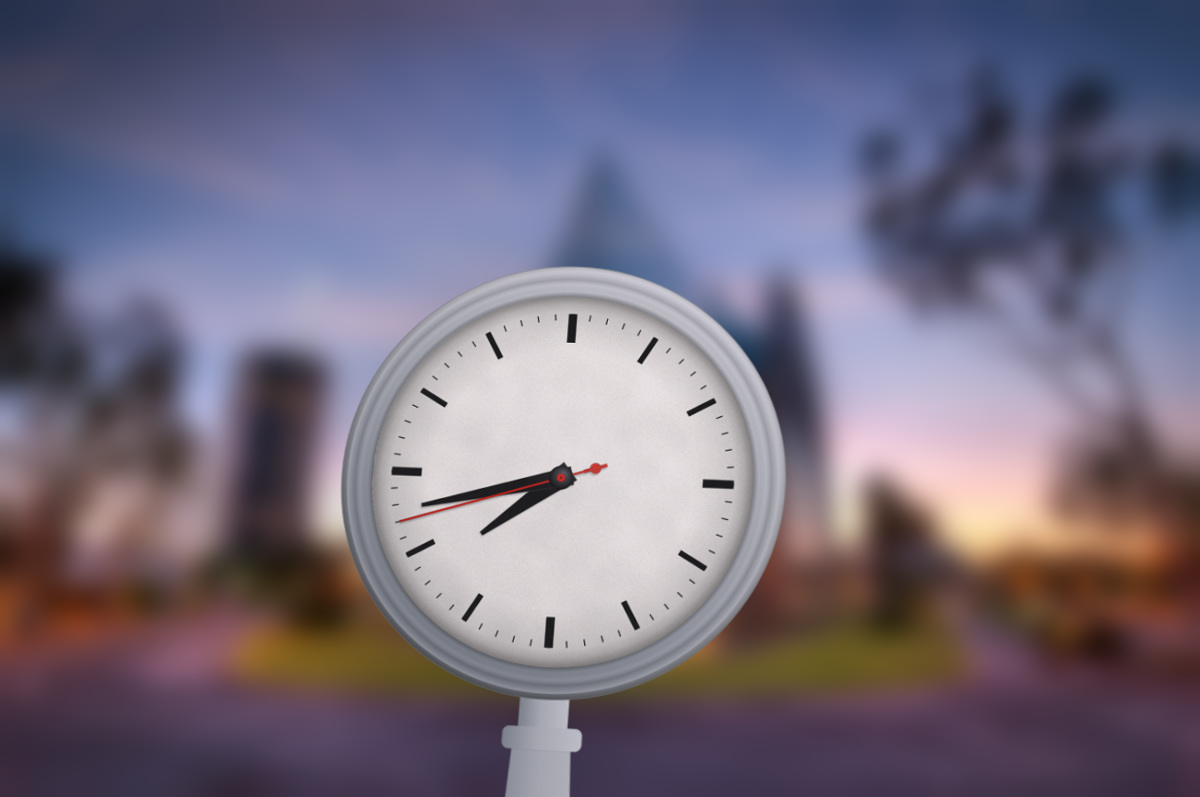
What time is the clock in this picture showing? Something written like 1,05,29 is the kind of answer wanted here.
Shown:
7,42,42
